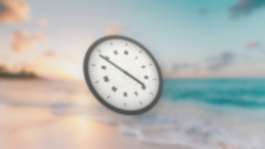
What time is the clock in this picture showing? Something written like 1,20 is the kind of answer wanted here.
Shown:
3,49
